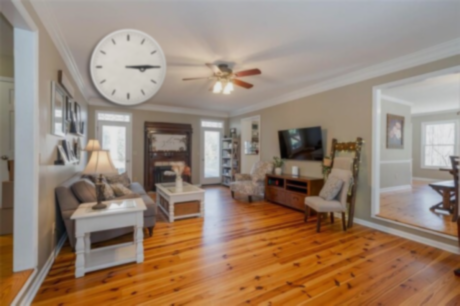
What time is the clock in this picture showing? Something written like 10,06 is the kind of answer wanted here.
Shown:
3,15
